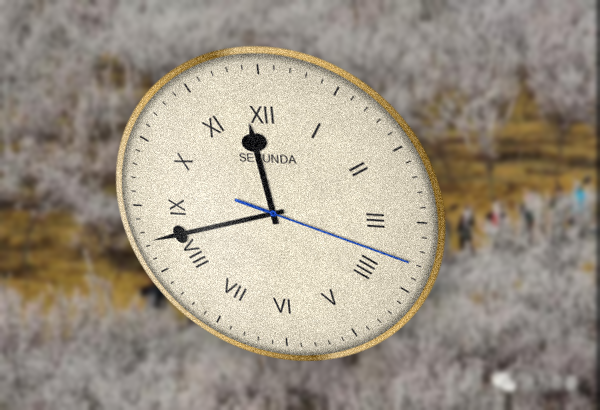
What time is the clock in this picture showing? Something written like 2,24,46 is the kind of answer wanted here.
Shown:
11,42,18
